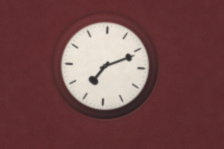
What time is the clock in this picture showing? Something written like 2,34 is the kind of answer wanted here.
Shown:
7,11
